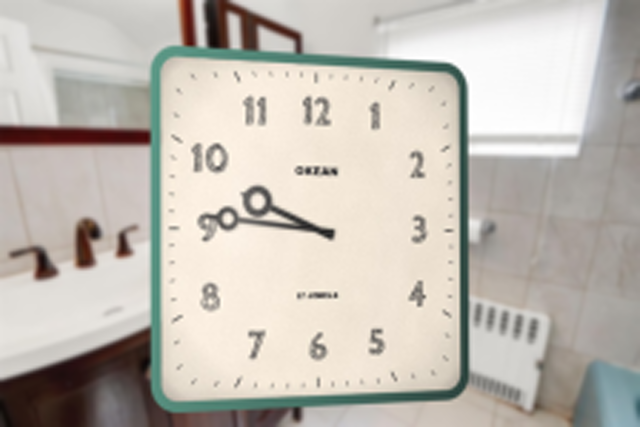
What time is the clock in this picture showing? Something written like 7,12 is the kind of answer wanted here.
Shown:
9,46
